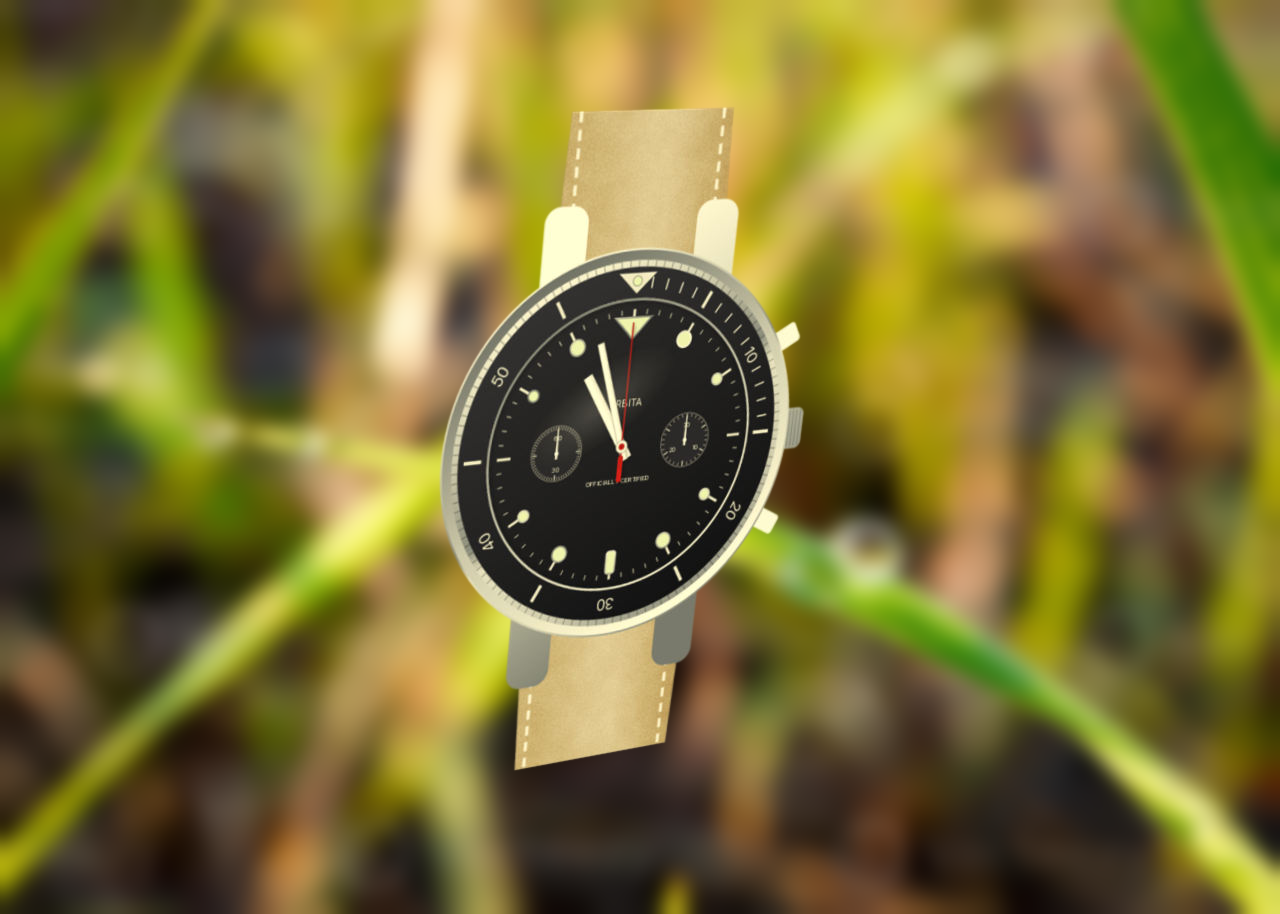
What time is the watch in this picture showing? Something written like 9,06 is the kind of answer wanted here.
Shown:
10,57
